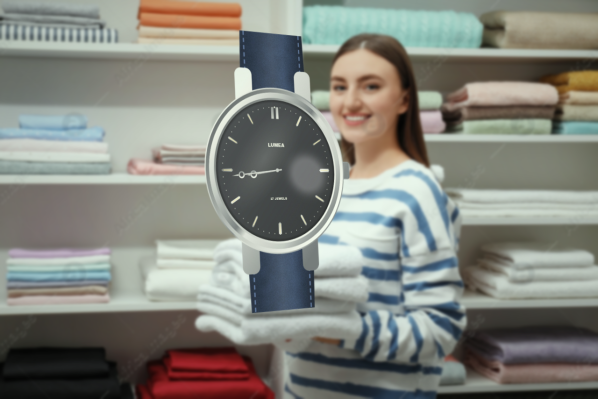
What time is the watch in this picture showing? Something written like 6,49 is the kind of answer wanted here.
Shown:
8,44
